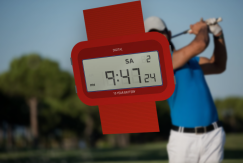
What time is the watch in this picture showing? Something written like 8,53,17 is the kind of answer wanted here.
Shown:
9,47,24
